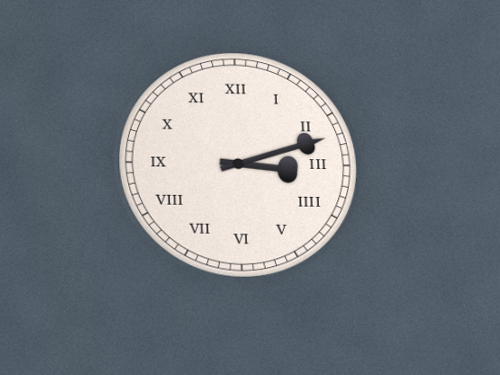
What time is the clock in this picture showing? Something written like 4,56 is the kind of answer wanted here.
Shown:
3,12
